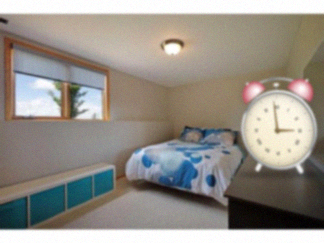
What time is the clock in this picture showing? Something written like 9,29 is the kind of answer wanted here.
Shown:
2,59
